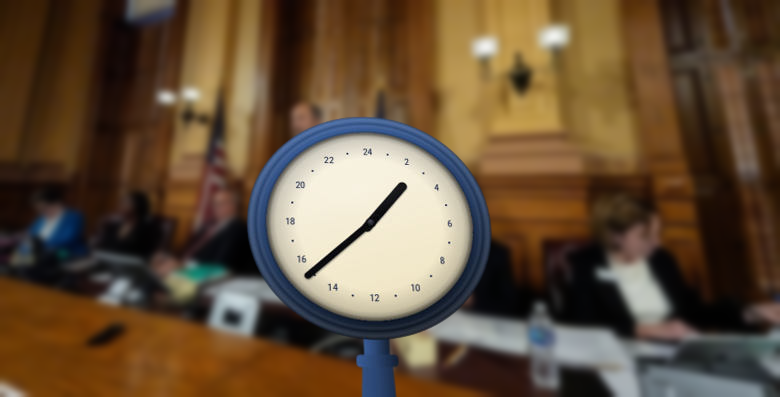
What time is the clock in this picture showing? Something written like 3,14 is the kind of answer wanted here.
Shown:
2,38
